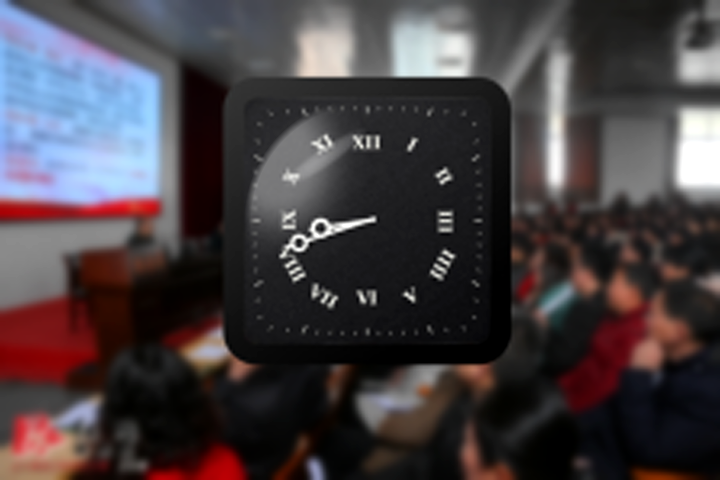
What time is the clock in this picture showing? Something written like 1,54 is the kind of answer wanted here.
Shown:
8,42
